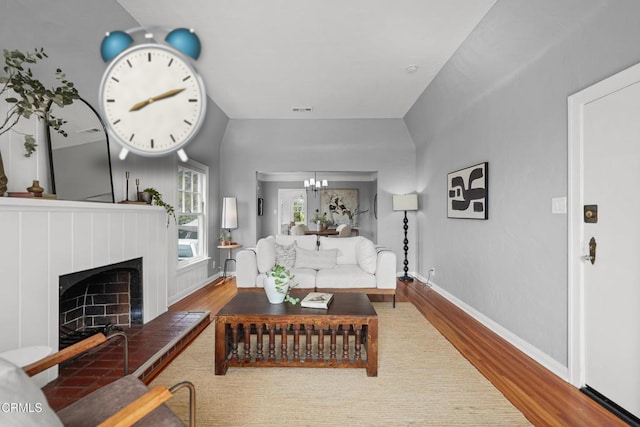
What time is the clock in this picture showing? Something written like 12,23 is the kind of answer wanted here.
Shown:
8,12
